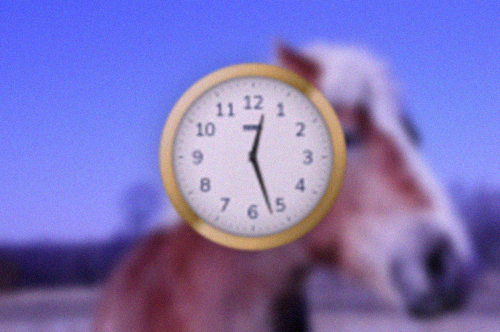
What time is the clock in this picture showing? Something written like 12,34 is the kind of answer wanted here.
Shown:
12,27
